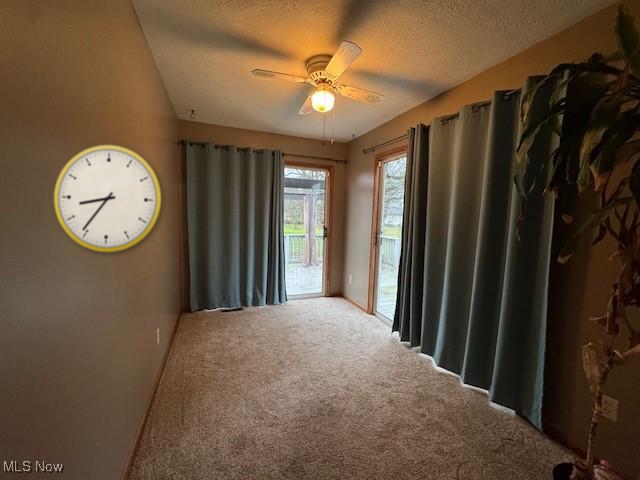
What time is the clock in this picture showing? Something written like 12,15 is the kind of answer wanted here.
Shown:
8,36
